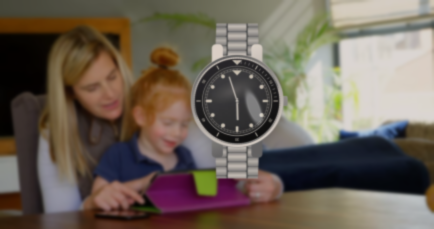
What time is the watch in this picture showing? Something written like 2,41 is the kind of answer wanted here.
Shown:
5,57
